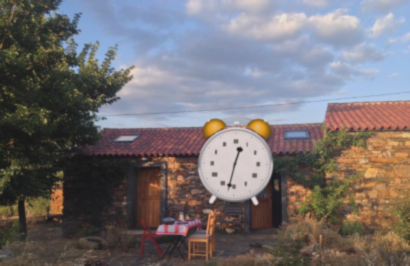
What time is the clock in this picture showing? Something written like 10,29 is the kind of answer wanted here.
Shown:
12,32
